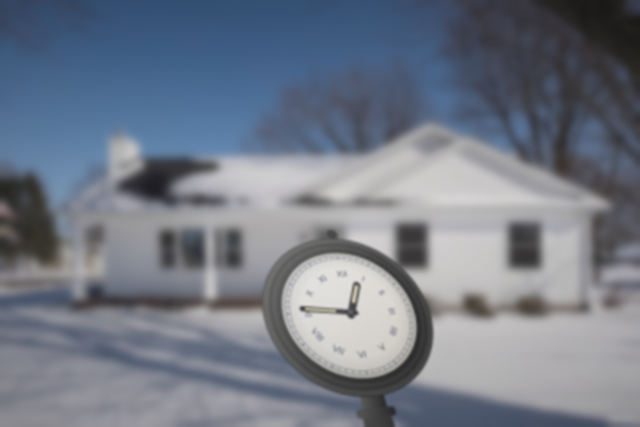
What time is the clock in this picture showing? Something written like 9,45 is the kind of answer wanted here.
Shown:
12,46
